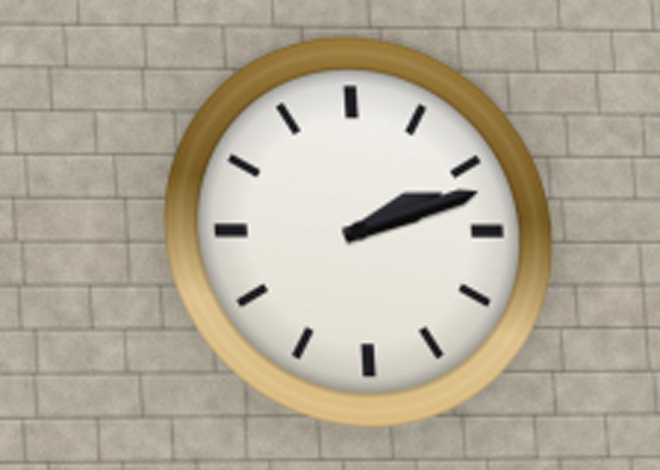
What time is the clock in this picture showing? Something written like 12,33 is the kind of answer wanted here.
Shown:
2,12
